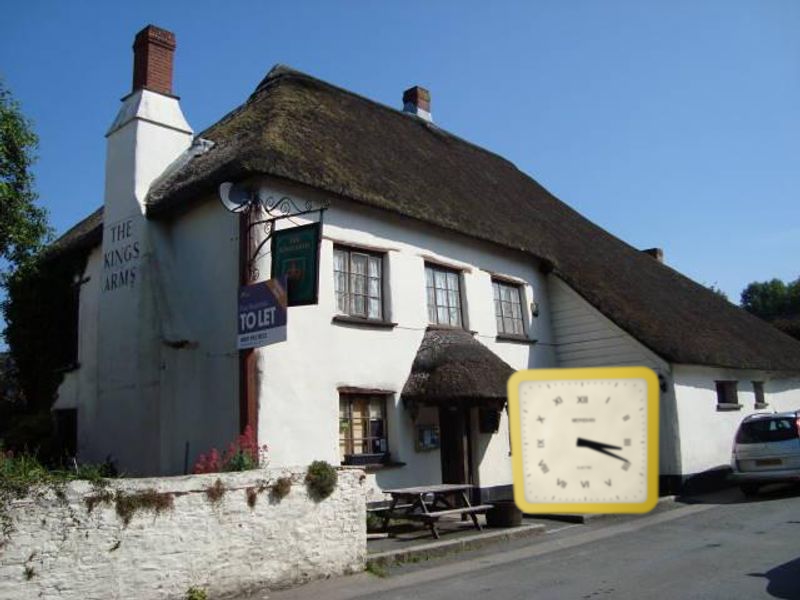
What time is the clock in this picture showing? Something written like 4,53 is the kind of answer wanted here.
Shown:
3,19
